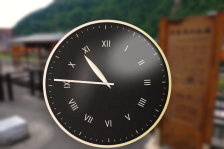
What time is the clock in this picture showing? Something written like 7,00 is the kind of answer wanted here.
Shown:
10,46
